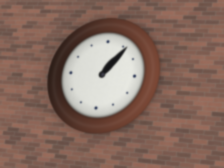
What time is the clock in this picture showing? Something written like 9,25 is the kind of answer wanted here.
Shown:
1,06
